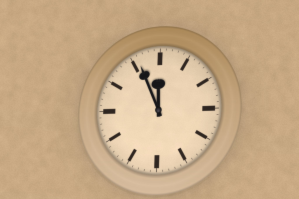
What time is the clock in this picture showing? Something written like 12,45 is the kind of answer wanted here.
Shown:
11,56
